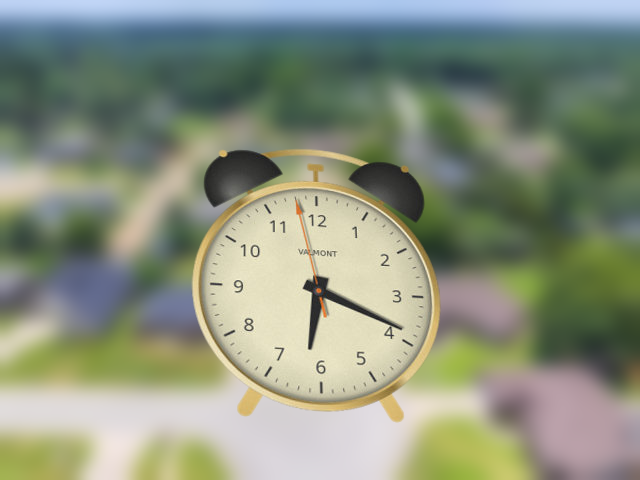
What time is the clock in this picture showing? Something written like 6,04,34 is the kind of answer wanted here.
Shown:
6,18,58
